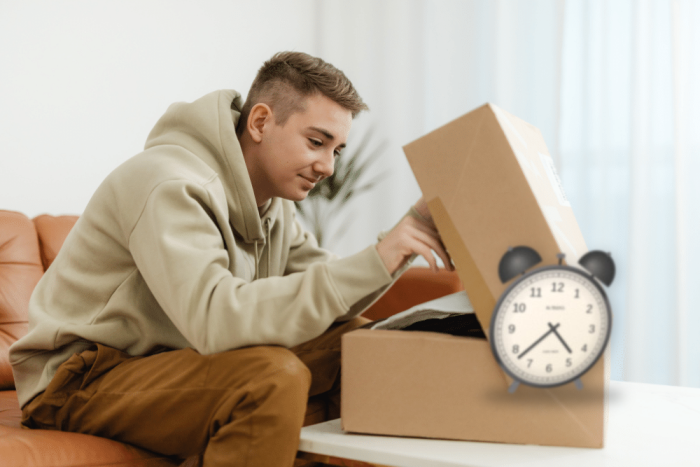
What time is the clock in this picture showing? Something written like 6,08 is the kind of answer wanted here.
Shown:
4,38
